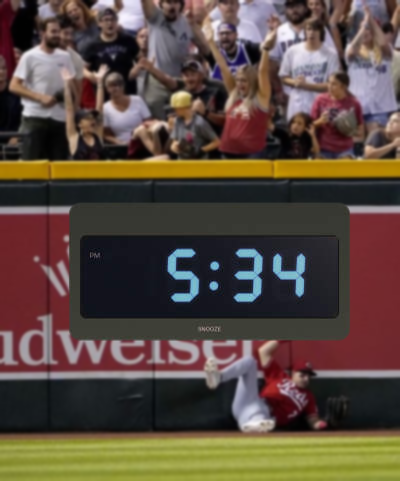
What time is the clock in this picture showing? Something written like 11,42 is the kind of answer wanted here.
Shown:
5,34
